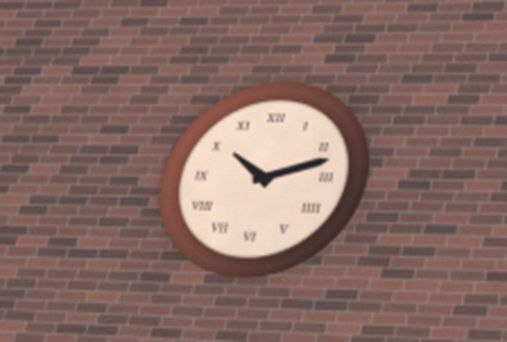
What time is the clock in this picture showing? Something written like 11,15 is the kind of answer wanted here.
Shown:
10,12
